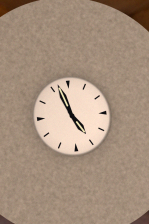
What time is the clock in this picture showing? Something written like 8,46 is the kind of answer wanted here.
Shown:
4,57
